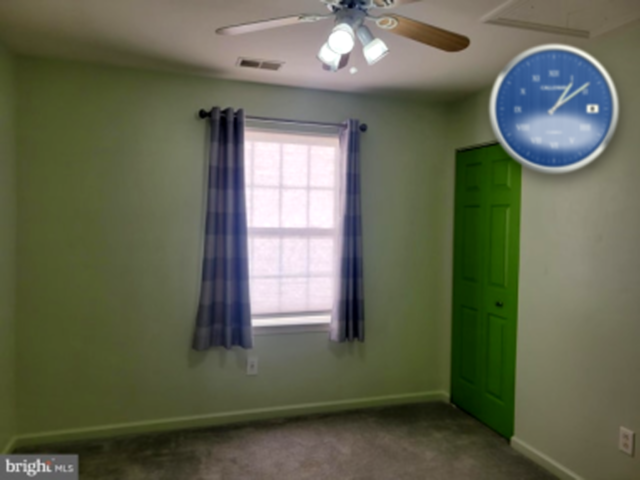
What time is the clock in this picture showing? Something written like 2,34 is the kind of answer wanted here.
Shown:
1,09
